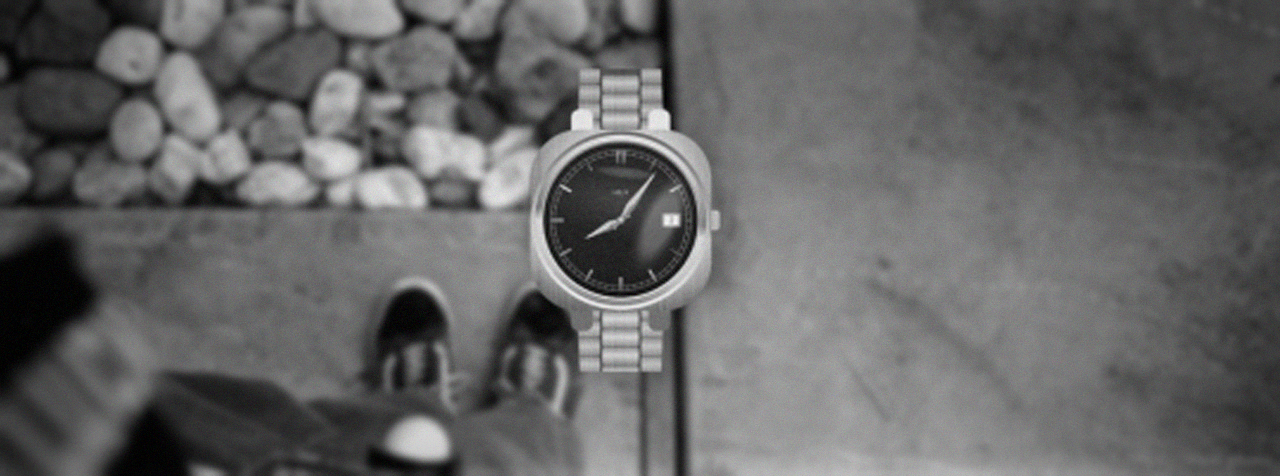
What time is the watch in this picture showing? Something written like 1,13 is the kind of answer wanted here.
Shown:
8,06
